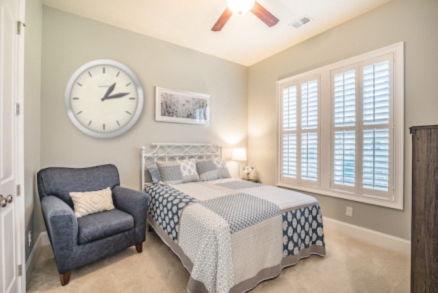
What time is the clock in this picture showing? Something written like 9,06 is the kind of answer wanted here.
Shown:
1,13
